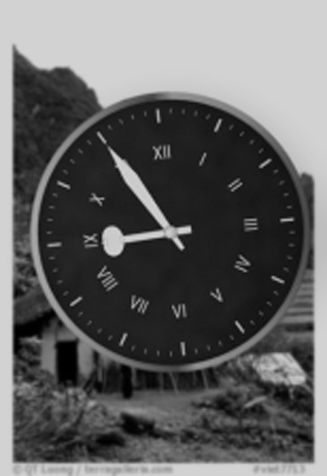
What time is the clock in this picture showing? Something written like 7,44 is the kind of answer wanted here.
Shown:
8,55
